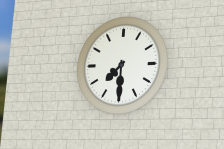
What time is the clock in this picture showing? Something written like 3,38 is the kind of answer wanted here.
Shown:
7,30
